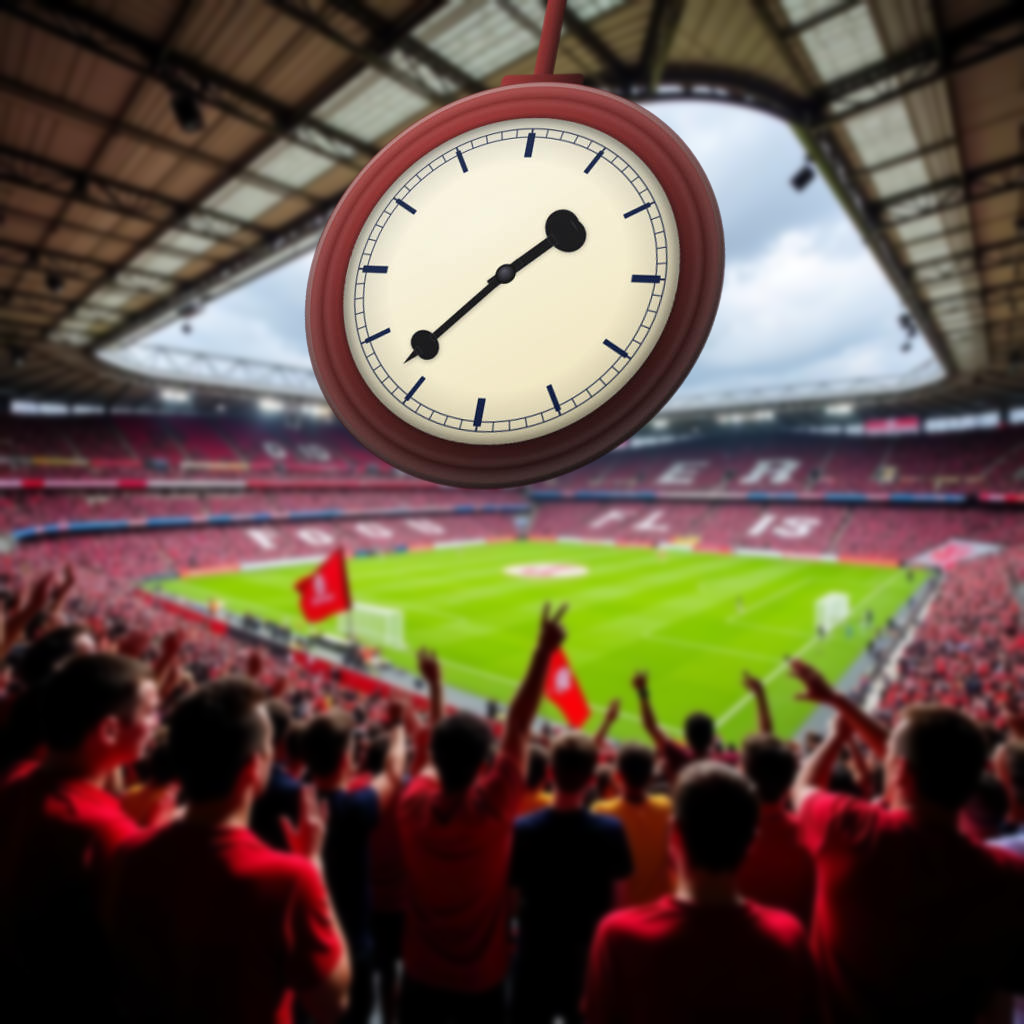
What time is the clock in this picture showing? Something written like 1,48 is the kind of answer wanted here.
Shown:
1,37
